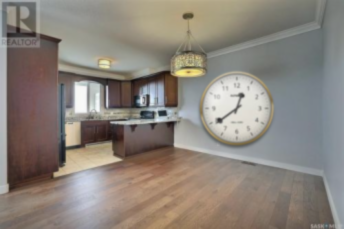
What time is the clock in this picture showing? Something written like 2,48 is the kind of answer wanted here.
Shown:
12,39
